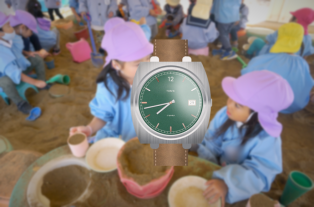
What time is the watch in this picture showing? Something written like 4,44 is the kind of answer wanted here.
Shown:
7,43
